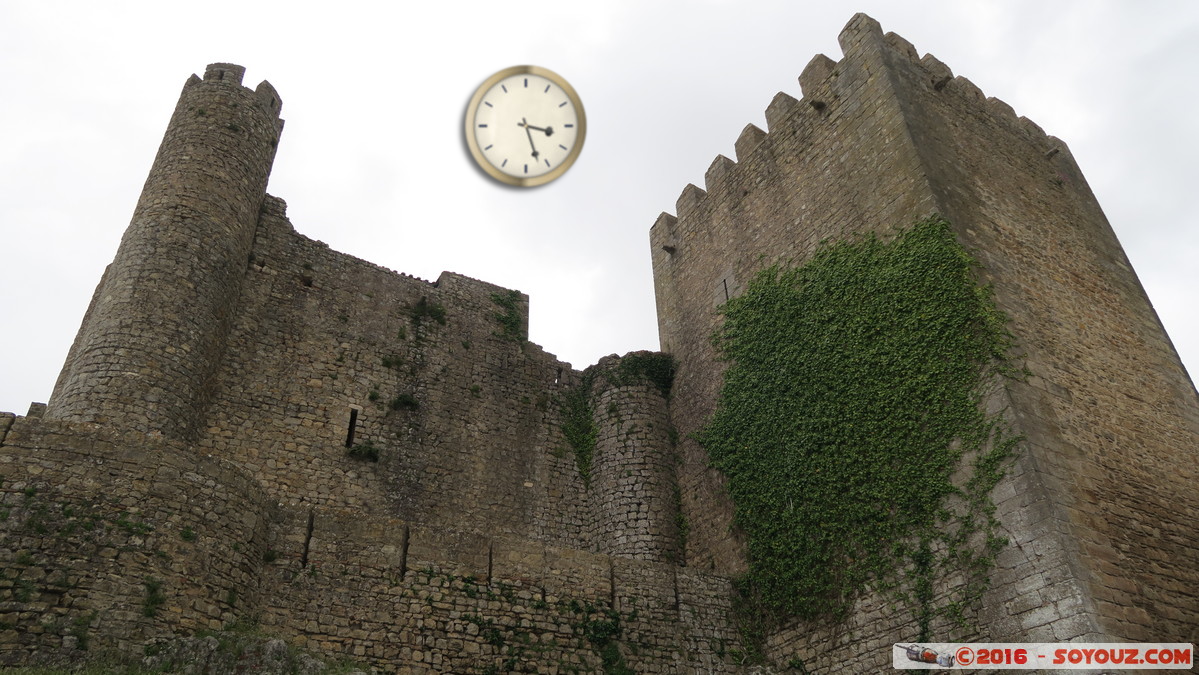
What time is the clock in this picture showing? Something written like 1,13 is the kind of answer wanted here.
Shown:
3,27
